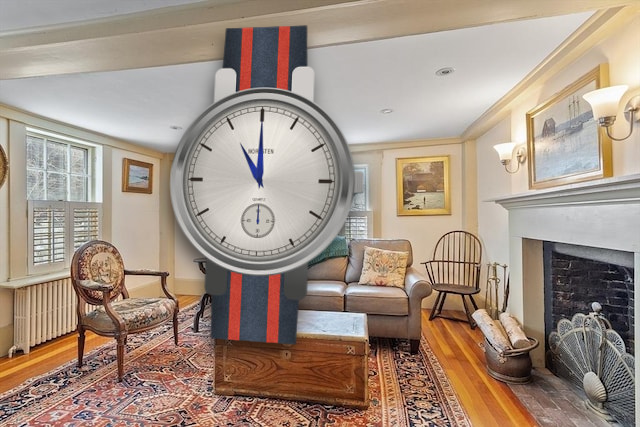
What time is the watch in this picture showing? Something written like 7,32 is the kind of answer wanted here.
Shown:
11,00
